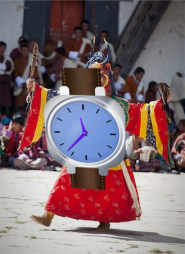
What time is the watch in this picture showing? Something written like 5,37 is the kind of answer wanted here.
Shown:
11,37
